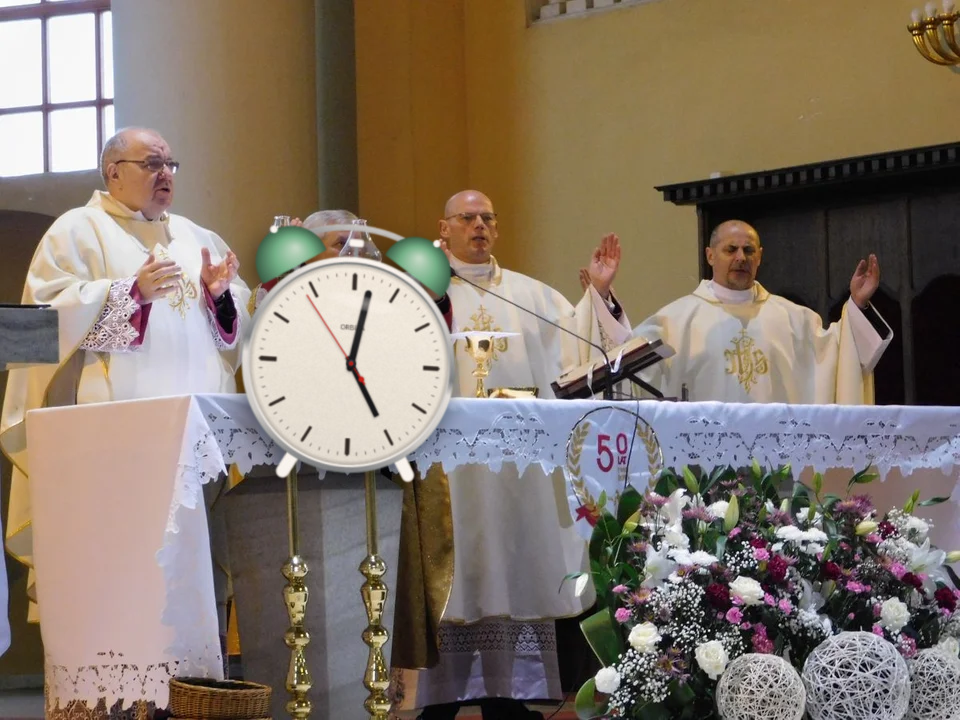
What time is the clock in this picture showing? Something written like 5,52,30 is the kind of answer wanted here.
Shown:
5,01,54
